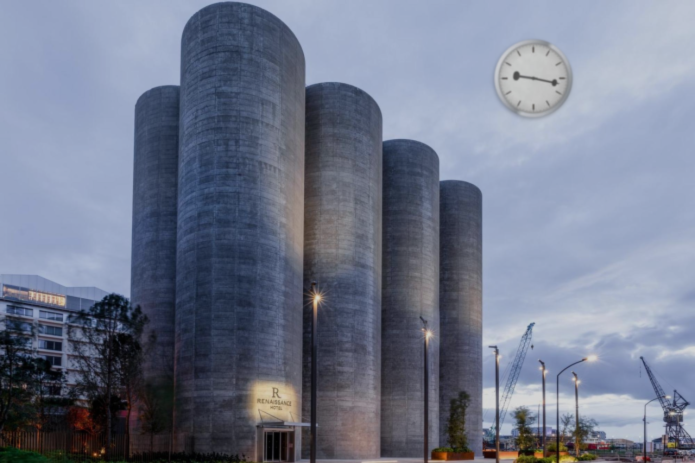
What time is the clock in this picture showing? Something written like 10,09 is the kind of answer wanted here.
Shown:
9,17
